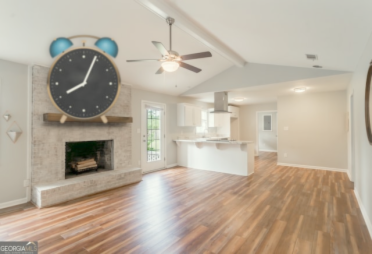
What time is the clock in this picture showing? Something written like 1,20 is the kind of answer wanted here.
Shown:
8,04
